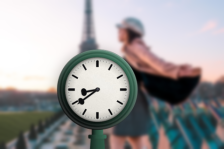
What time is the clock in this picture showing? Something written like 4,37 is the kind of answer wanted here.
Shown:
8,39
